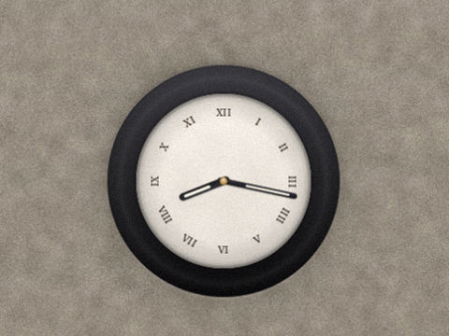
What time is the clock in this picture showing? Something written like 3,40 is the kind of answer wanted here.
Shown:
8,17
